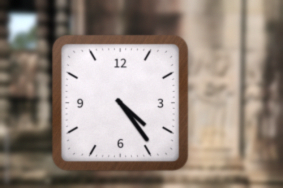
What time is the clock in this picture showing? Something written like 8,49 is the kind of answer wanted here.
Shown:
4,24
